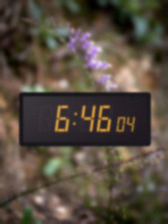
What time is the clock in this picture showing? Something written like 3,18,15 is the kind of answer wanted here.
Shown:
6,46,04
